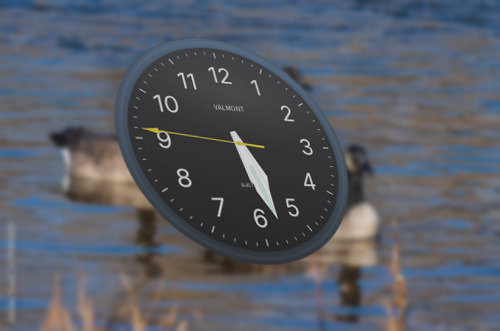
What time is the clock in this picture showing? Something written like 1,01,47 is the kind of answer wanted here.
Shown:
5,27,46
